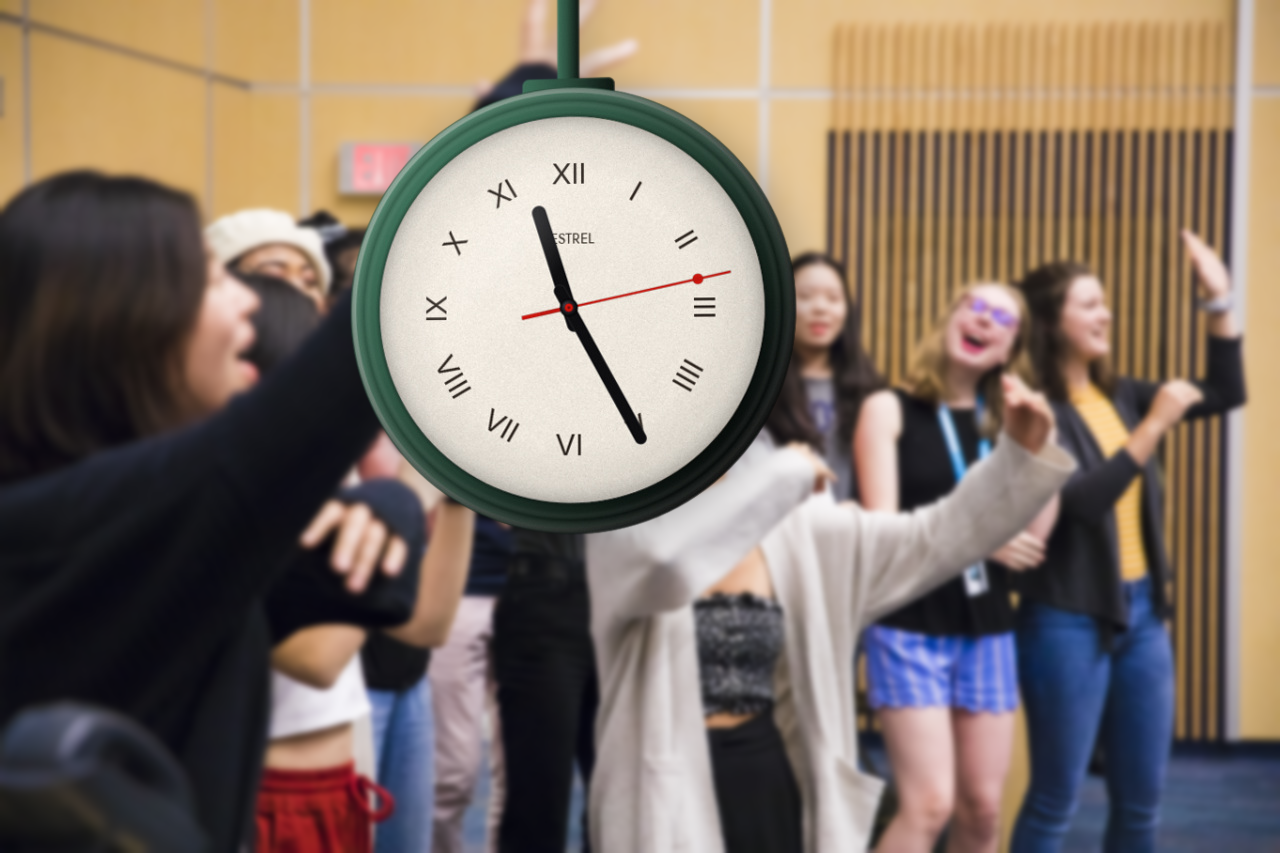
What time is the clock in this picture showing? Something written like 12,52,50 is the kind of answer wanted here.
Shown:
11,25,13
